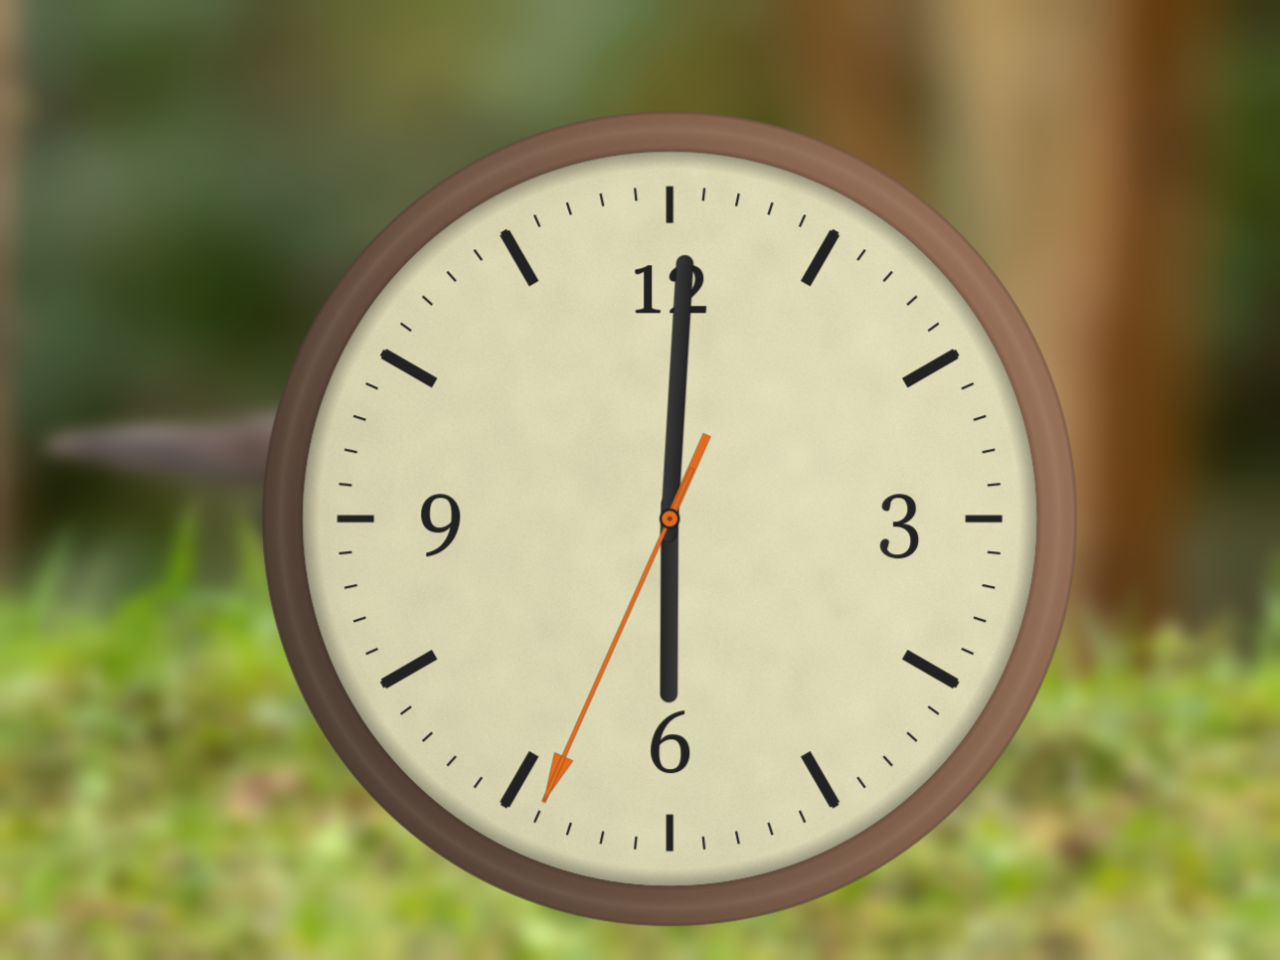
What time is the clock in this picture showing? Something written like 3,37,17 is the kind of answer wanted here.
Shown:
6,00,34
